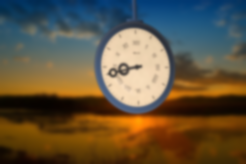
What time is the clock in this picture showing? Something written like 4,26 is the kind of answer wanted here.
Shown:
8,43
